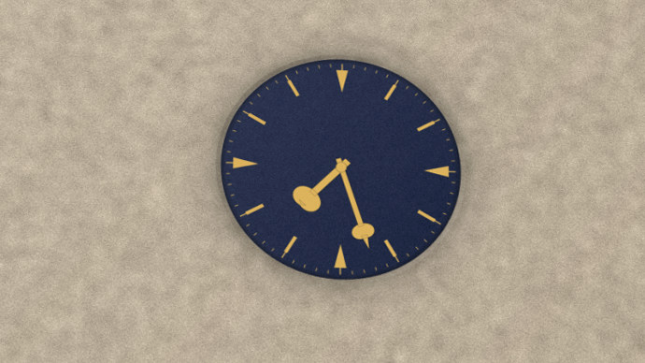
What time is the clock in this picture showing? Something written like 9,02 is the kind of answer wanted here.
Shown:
7,27
